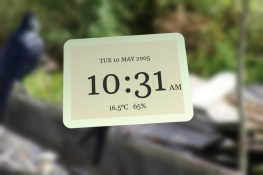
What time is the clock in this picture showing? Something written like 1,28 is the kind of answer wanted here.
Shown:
10,31
